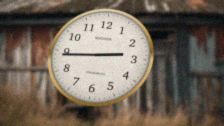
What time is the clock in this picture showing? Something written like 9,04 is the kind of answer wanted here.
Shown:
2,44
